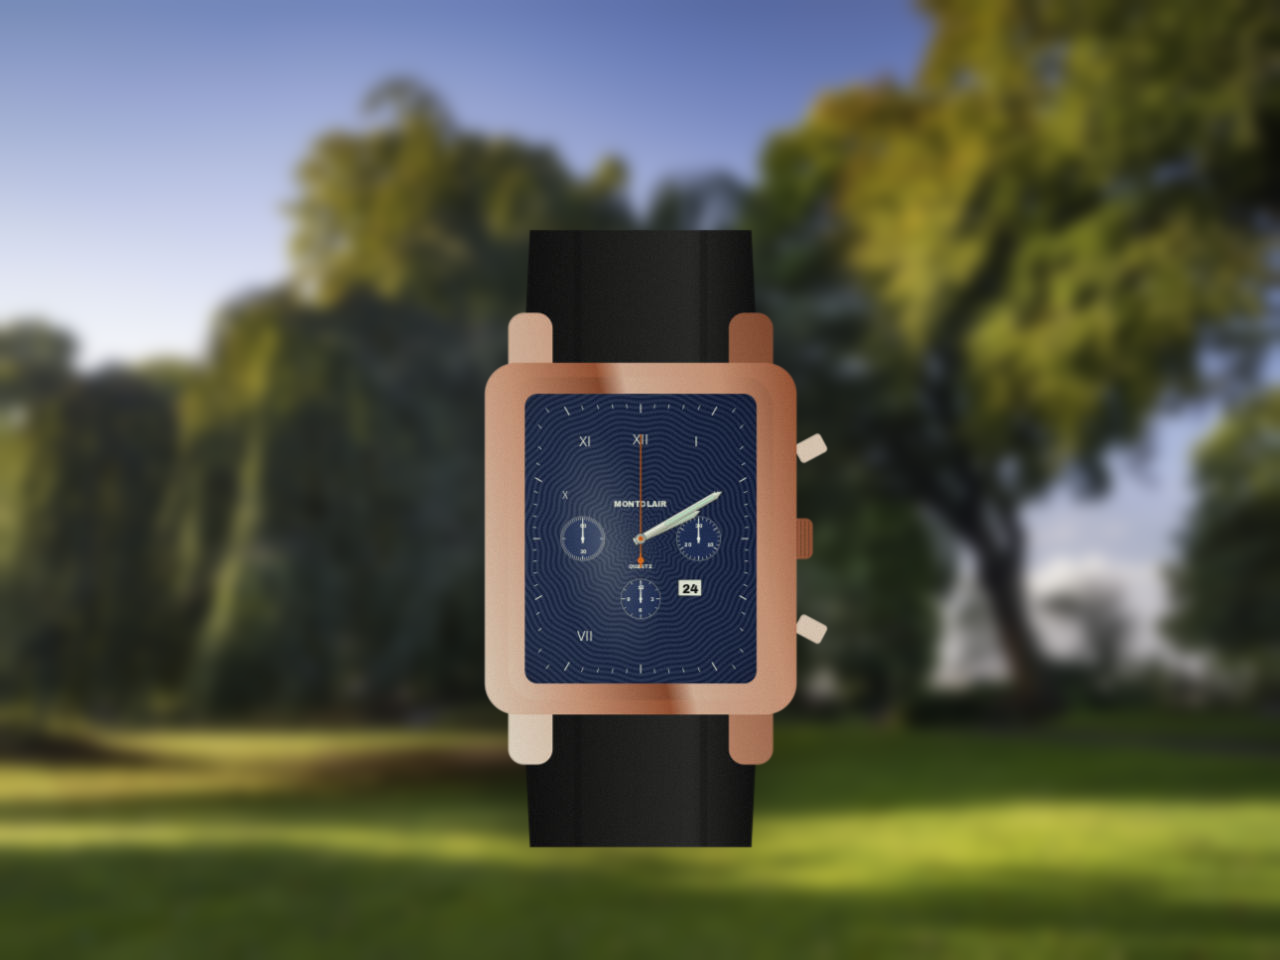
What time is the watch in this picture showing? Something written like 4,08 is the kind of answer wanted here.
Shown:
2,10
